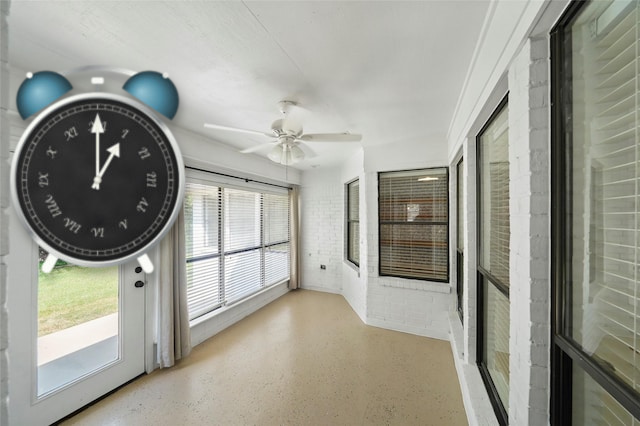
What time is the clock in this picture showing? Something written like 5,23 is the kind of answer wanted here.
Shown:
1,00
